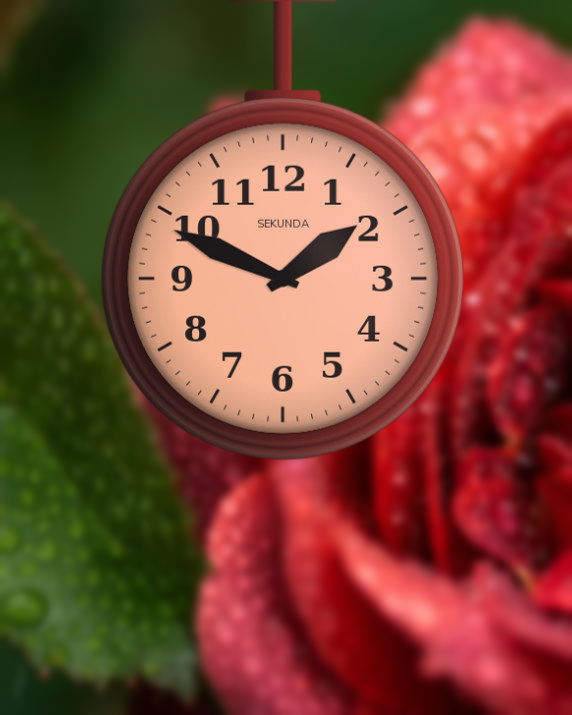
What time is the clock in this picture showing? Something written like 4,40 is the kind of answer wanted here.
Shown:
1,49
